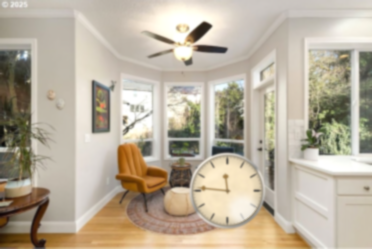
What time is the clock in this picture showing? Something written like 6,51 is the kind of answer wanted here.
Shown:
11,46
